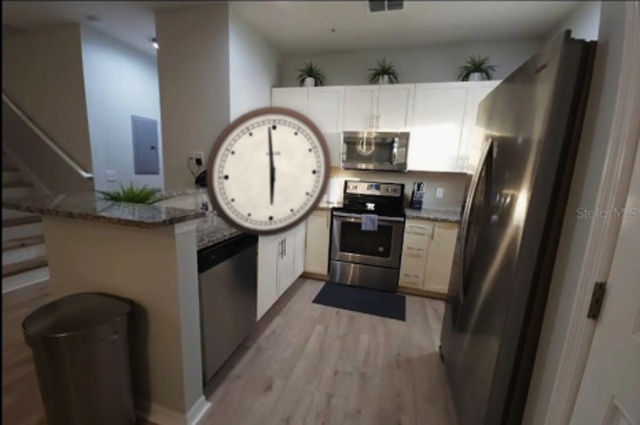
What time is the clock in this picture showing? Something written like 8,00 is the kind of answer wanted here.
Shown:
5,59
